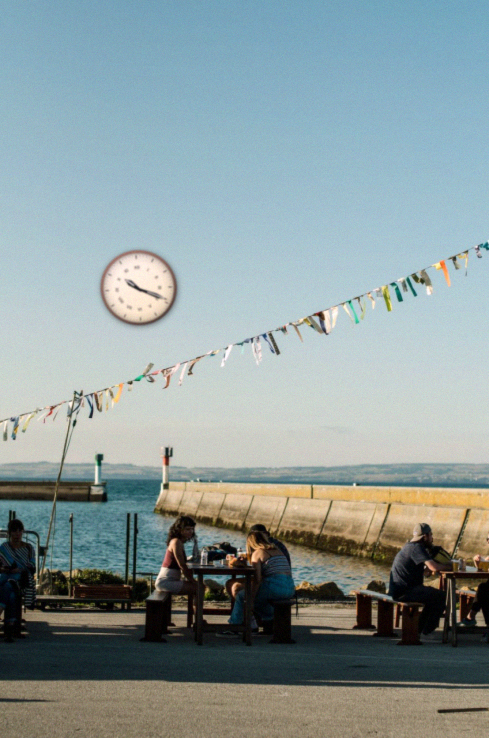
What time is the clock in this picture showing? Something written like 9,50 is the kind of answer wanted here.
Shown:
10,19
